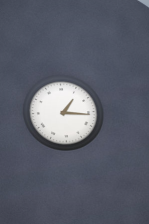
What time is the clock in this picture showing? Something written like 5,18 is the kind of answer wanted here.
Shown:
1,16
